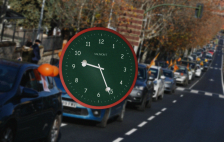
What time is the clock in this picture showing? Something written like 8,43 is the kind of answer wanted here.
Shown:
9,26
